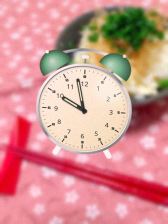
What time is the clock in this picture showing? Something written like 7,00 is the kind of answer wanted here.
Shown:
9,58
